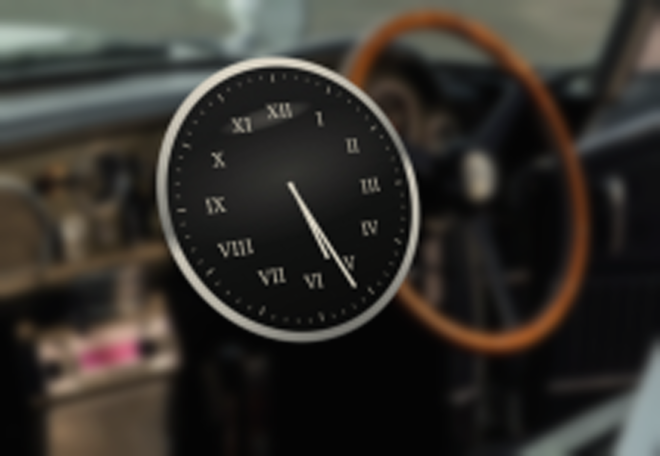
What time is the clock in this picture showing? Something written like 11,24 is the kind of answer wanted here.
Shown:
5,26
